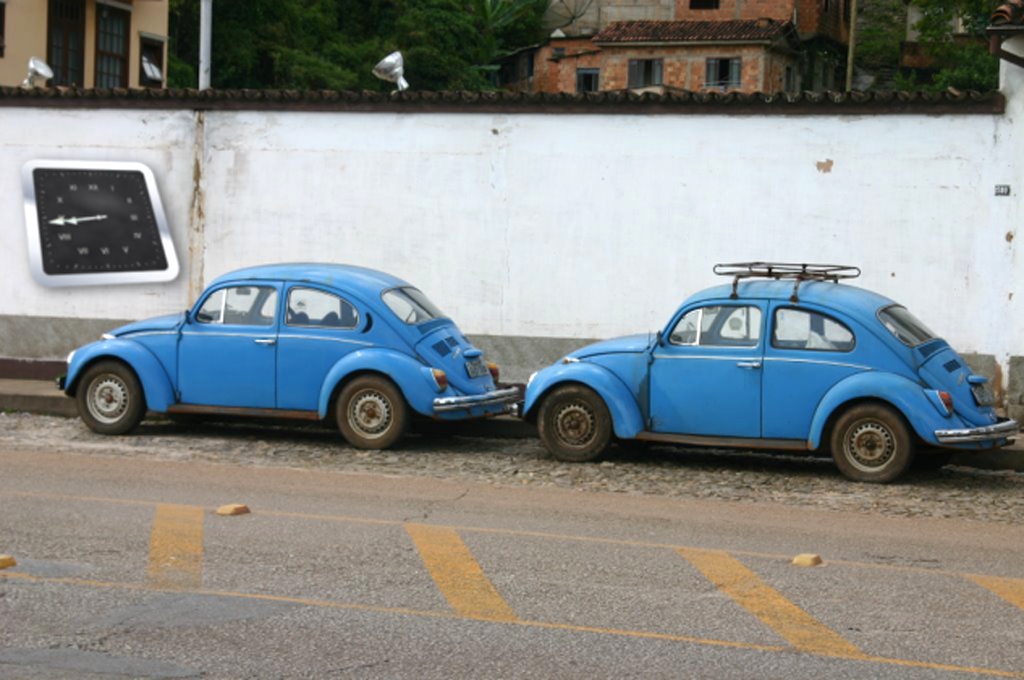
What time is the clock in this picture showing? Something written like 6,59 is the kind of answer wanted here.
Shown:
8,44
